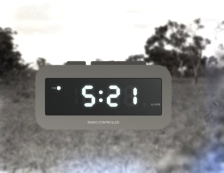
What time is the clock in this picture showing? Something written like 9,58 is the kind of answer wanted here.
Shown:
5,21
